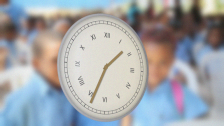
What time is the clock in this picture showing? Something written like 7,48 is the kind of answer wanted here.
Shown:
1,34
